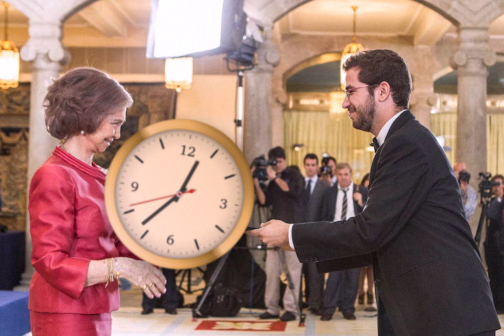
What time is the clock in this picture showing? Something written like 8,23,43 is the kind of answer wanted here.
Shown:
12,36,41
